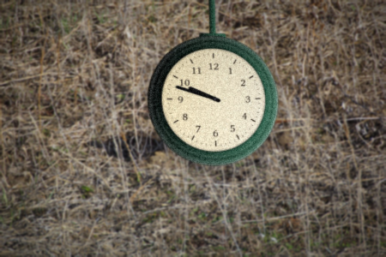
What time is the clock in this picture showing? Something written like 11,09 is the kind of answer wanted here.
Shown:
9,48
